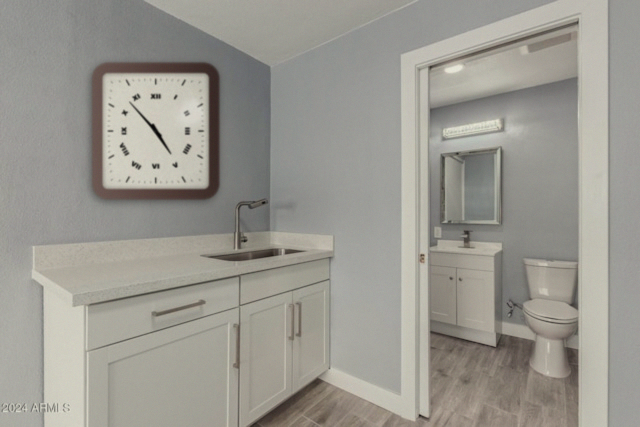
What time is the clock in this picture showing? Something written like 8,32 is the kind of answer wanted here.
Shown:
4,53
